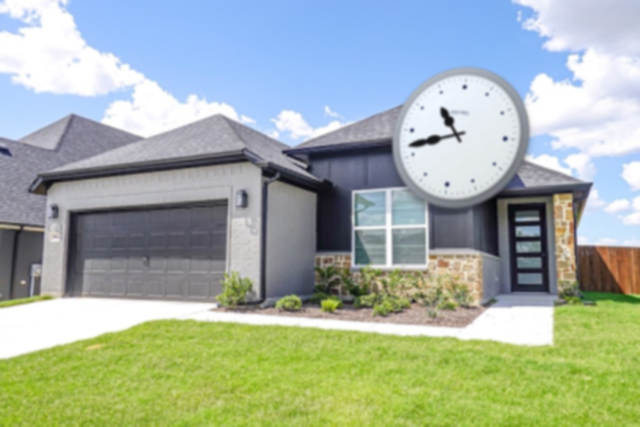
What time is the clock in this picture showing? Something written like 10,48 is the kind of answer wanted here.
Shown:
10,42
